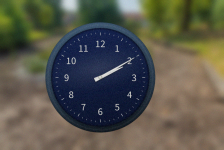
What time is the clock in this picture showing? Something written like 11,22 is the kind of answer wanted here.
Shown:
2,10
